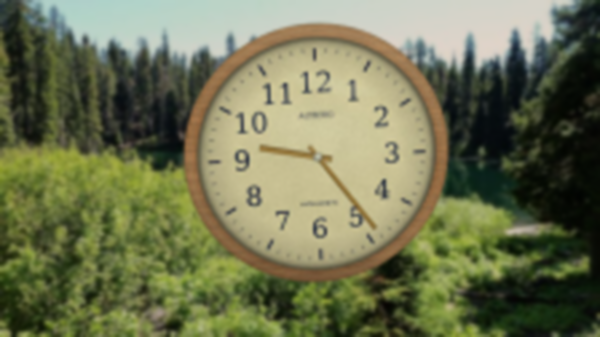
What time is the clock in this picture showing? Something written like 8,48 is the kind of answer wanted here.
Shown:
9,24
